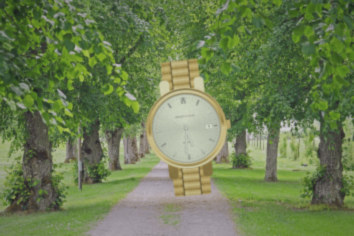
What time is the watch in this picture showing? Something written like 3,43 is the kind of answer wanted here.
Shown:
5,31
